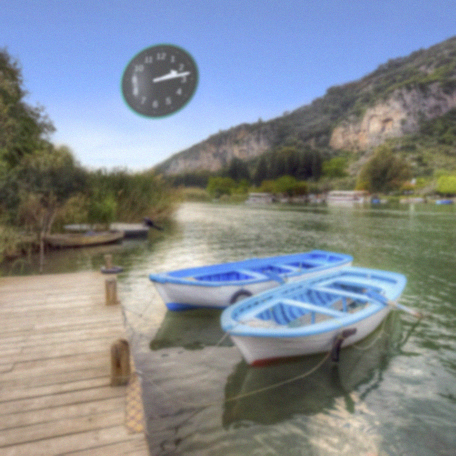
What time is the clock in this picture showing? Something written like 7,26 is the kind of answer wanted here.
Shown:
2,13
